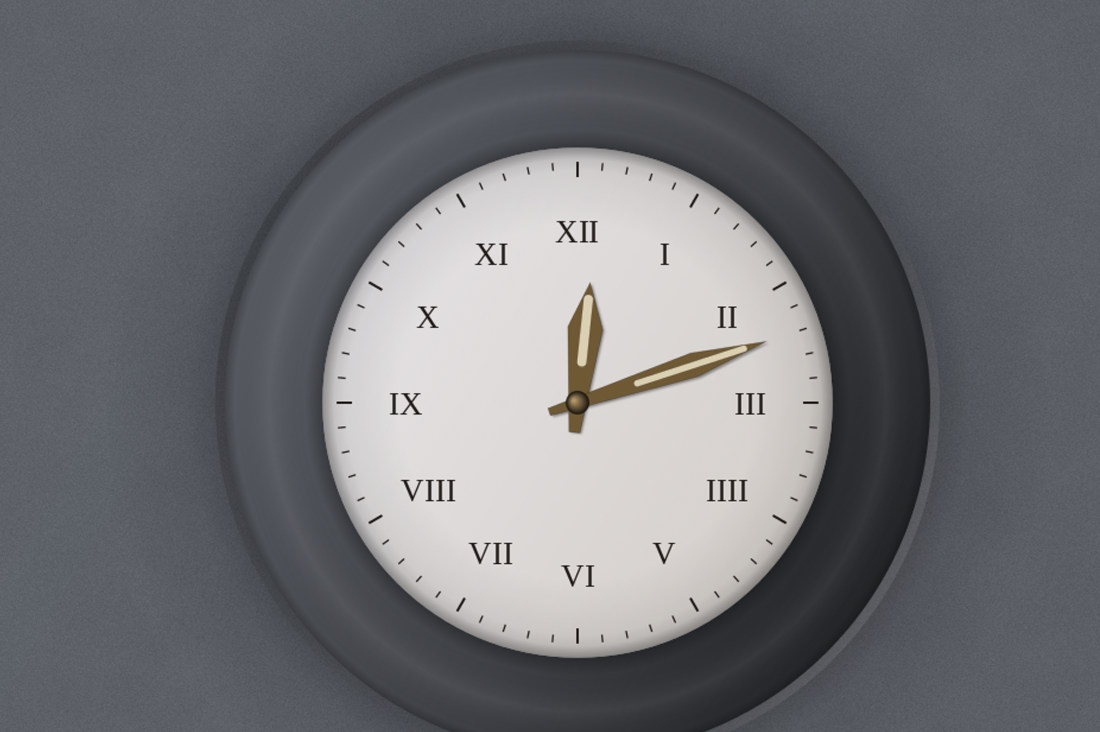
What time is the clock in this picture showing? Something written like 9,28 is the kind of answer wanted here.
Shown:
12,12
